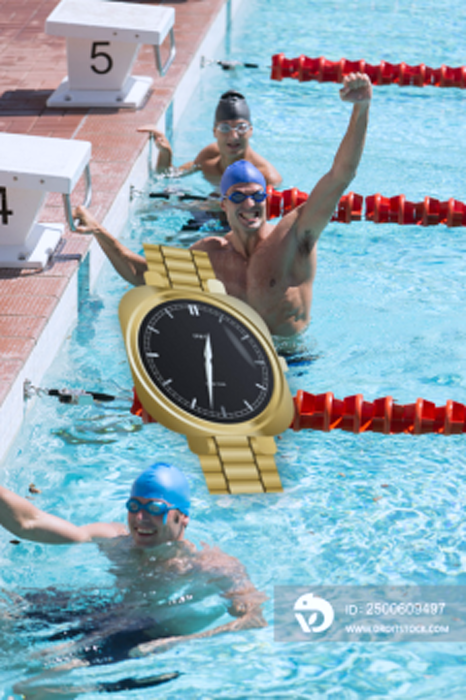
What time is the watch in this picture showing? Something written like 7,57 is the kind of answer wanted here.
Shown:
12,32
